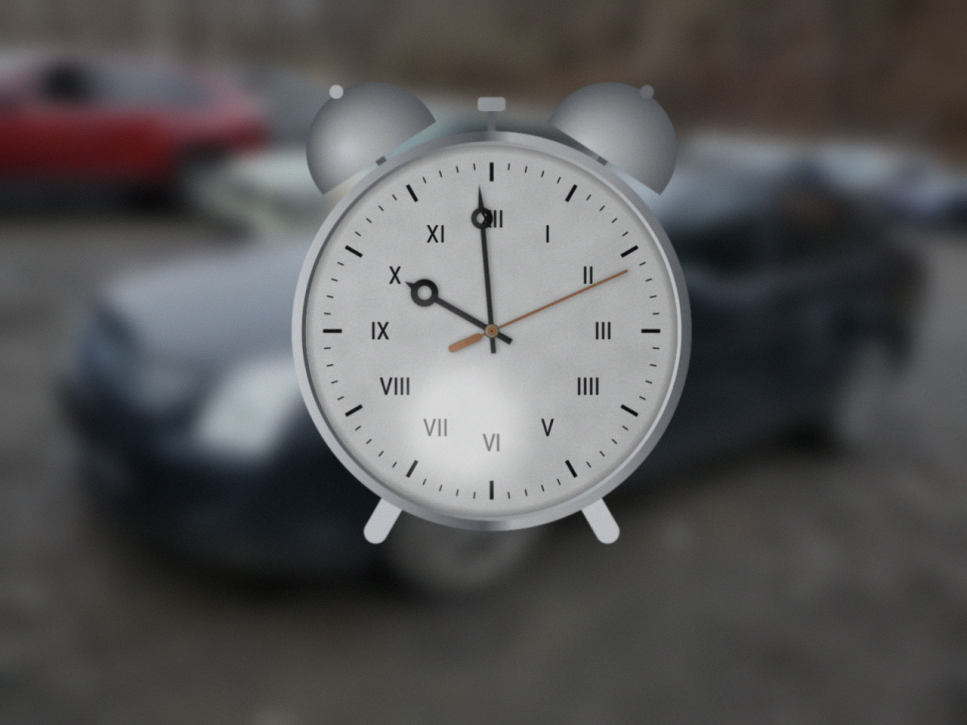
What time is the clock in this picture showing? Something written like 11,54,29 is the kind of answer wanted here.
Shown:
9,59,11
